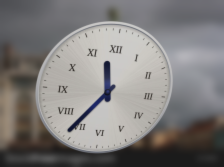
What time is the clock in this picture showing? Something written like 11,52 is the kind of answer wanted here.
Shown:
11,36
